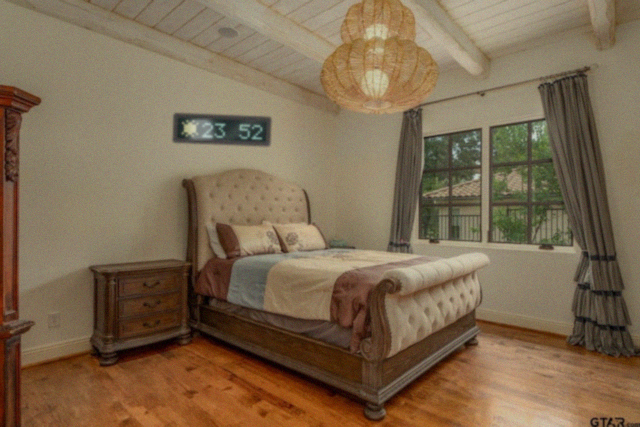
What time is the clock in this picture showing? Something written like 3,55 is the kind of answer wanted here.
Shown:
23,52
